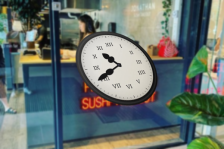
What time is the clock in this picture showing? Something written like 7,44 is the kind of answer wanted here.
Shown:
10,41
